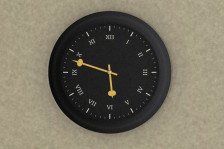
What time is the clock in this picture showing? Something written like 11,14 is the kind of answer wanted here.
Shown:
5,48
